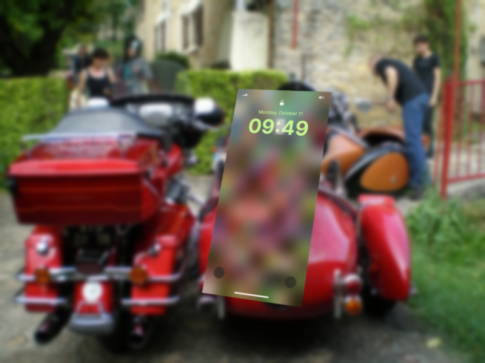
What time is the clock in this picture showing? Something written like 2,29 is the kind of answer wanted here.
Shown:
9,49
